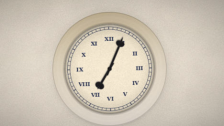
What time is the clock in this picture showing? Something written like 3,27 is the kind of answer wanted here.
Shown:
7,04
